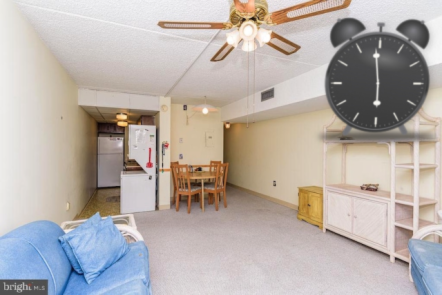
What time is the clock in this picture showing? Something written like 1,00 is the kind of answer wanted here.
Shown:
5,59
